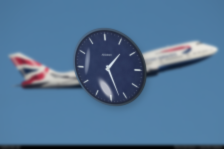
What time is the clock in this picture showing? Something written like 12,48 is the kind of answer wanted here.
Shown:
1,27
